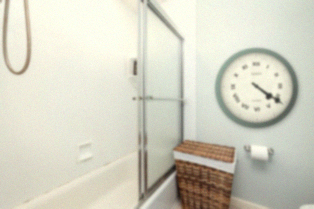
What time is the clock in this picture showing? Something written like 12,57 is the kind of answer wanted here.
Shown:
4,21
